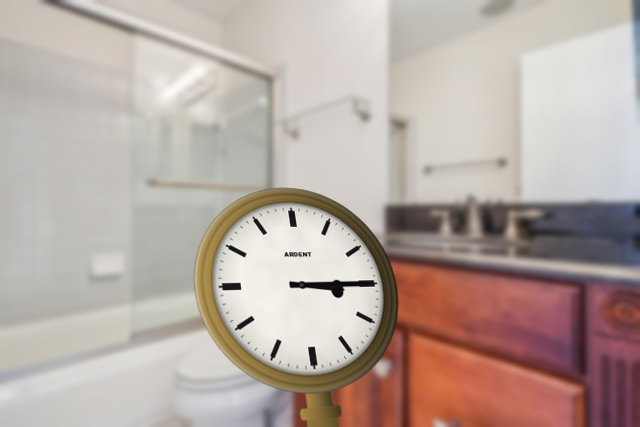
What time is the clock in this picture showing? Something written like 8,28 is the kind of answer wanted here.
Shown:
3,15
